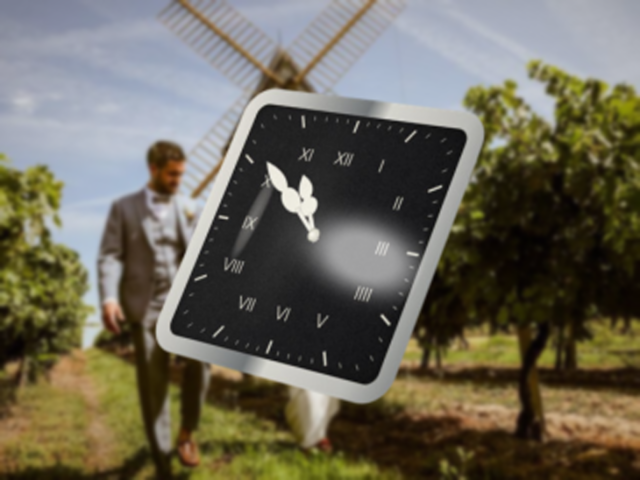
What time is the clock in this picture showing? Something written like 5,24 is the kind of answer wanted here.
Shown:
10,51
